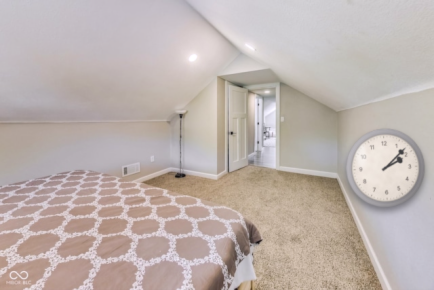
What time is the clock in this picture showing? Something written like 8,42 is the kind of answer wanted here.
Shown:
2,08
